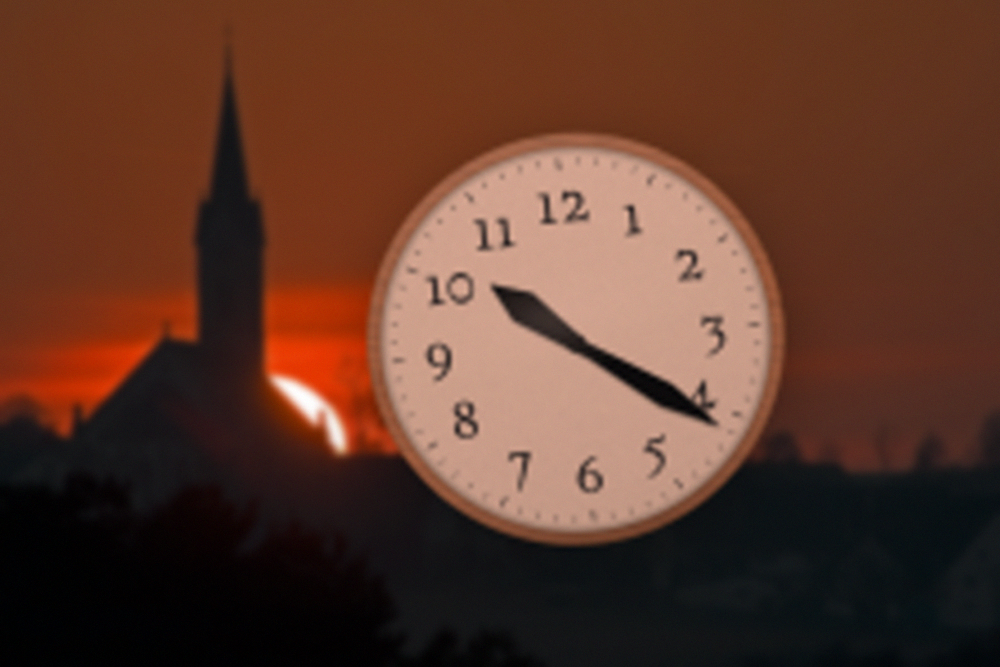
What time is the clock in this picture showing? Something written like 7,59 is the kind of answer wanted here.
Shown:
10,21
